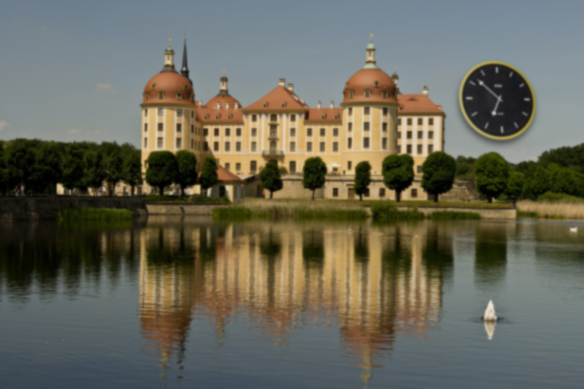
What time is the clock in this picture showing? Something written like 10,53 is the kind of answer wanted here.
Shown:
6,52
